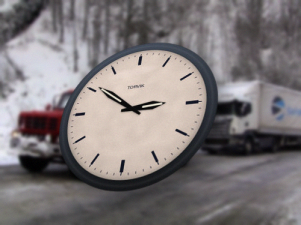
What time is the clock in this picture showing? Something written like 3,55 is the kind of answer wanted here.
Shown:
2,51
